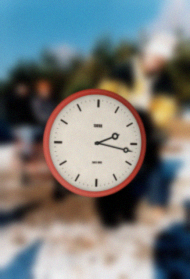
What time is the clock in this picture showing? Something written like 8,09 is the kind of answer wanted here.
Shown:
2,17
